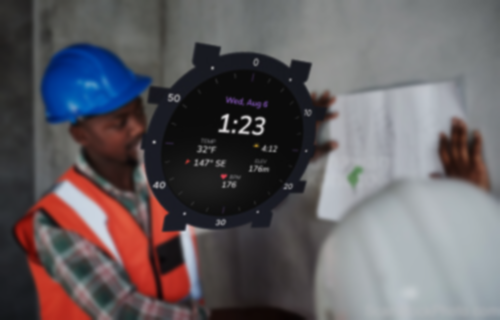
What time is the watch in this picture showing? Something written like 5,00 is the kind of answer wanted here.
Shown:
1,23
